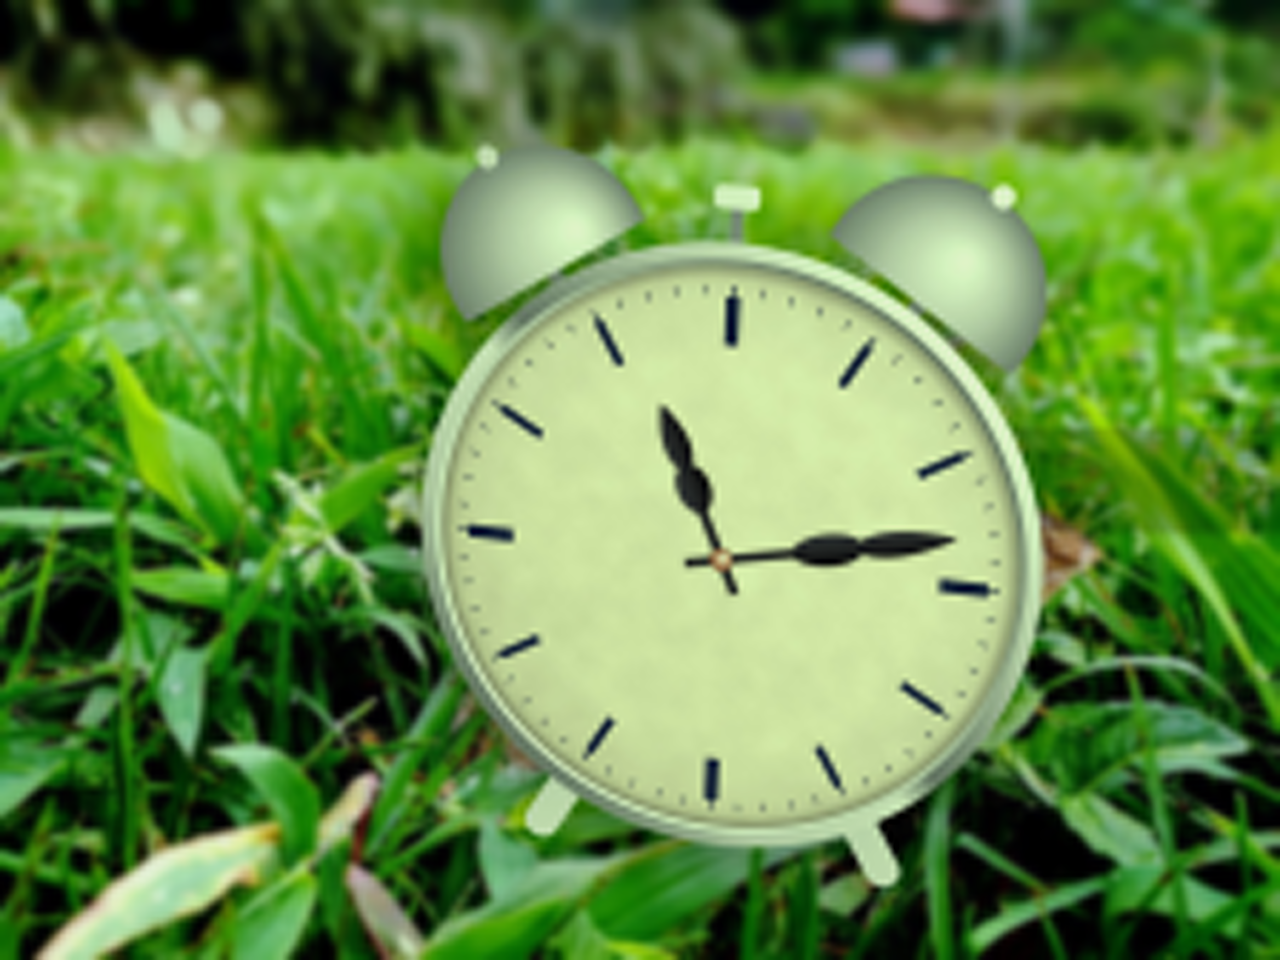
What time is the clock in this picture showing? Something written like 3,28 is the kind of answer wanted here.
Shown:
11,13
